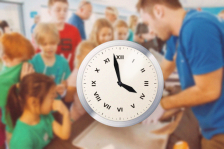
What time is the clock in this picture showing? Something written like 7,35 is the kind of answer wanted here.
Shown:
3,58
